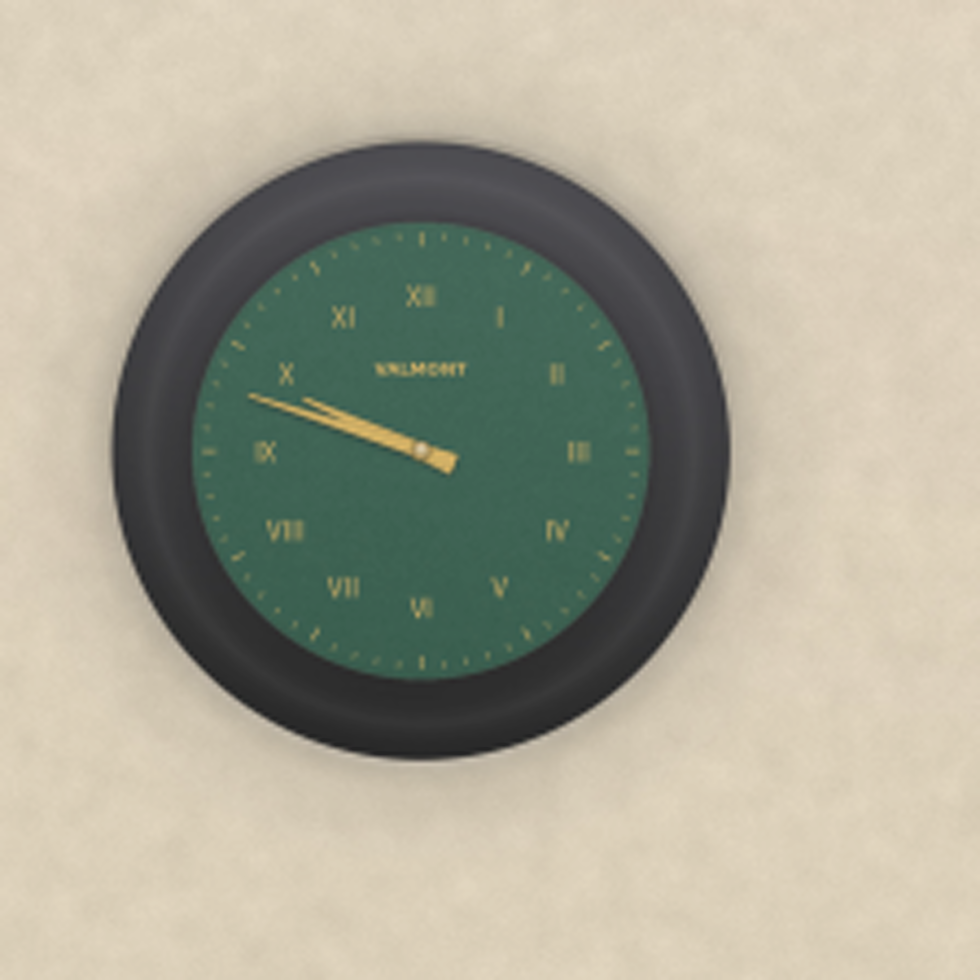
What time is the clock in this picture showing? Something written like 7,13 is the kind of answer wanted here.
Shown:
9,48
